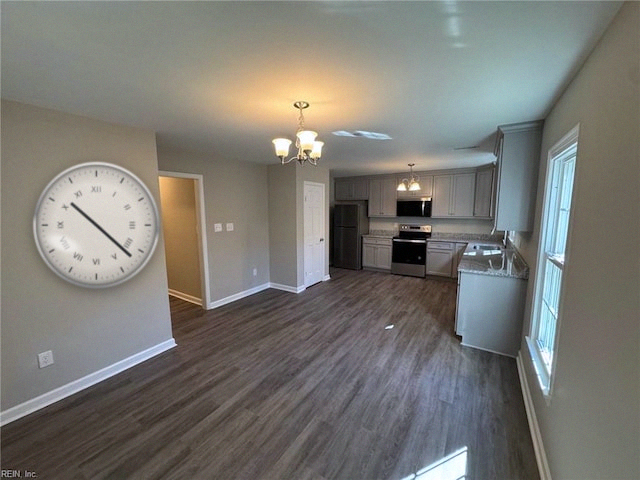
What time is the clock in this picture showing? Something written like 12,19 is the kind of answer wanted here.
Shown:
10,22
